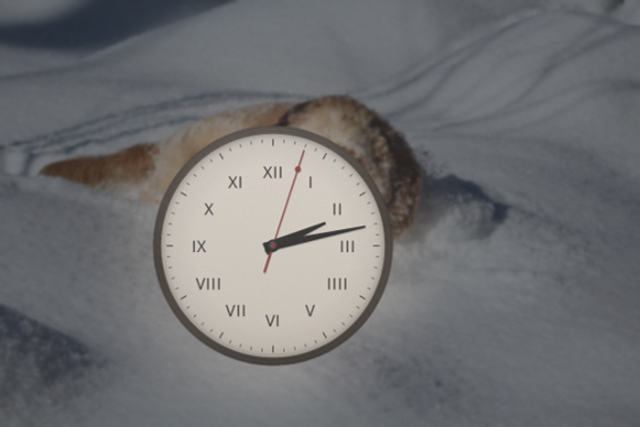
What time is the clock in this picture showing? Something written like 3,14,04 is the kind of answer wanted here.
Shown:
2,13,03
